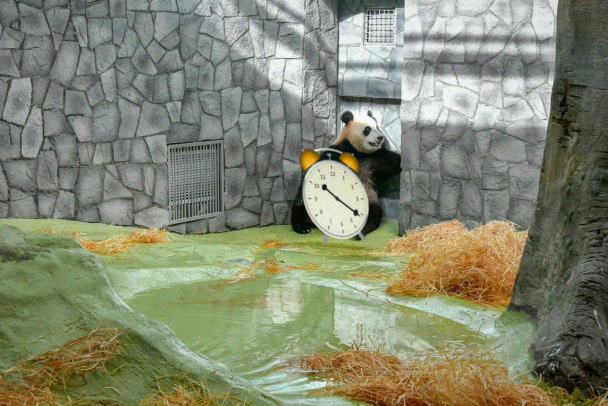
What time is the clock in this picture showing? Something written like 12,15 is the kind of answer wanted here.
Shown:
10,21
